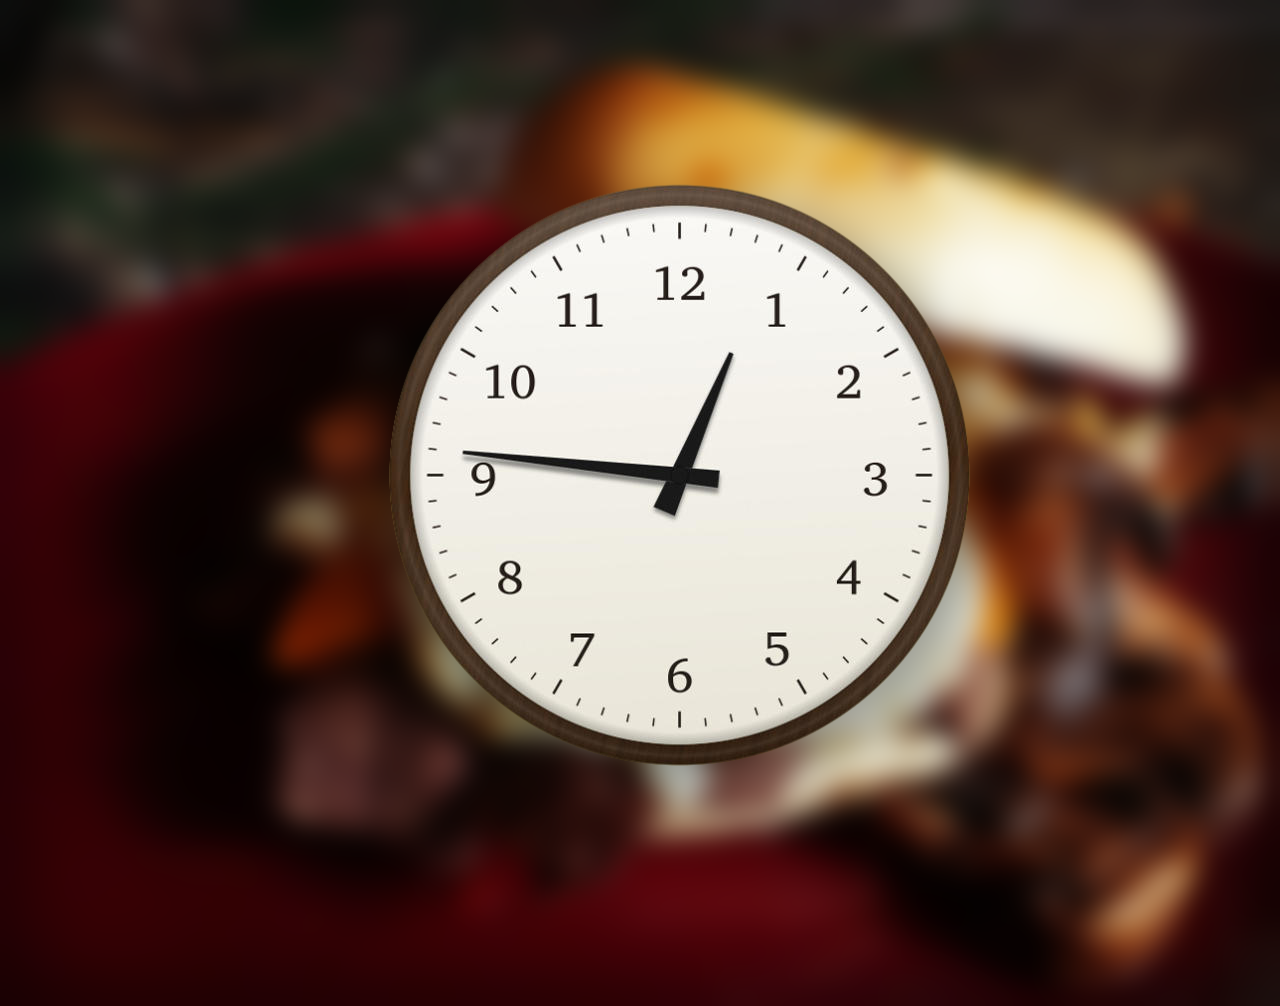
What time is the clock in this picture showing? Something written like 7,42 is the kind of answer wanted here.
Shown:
12,46
